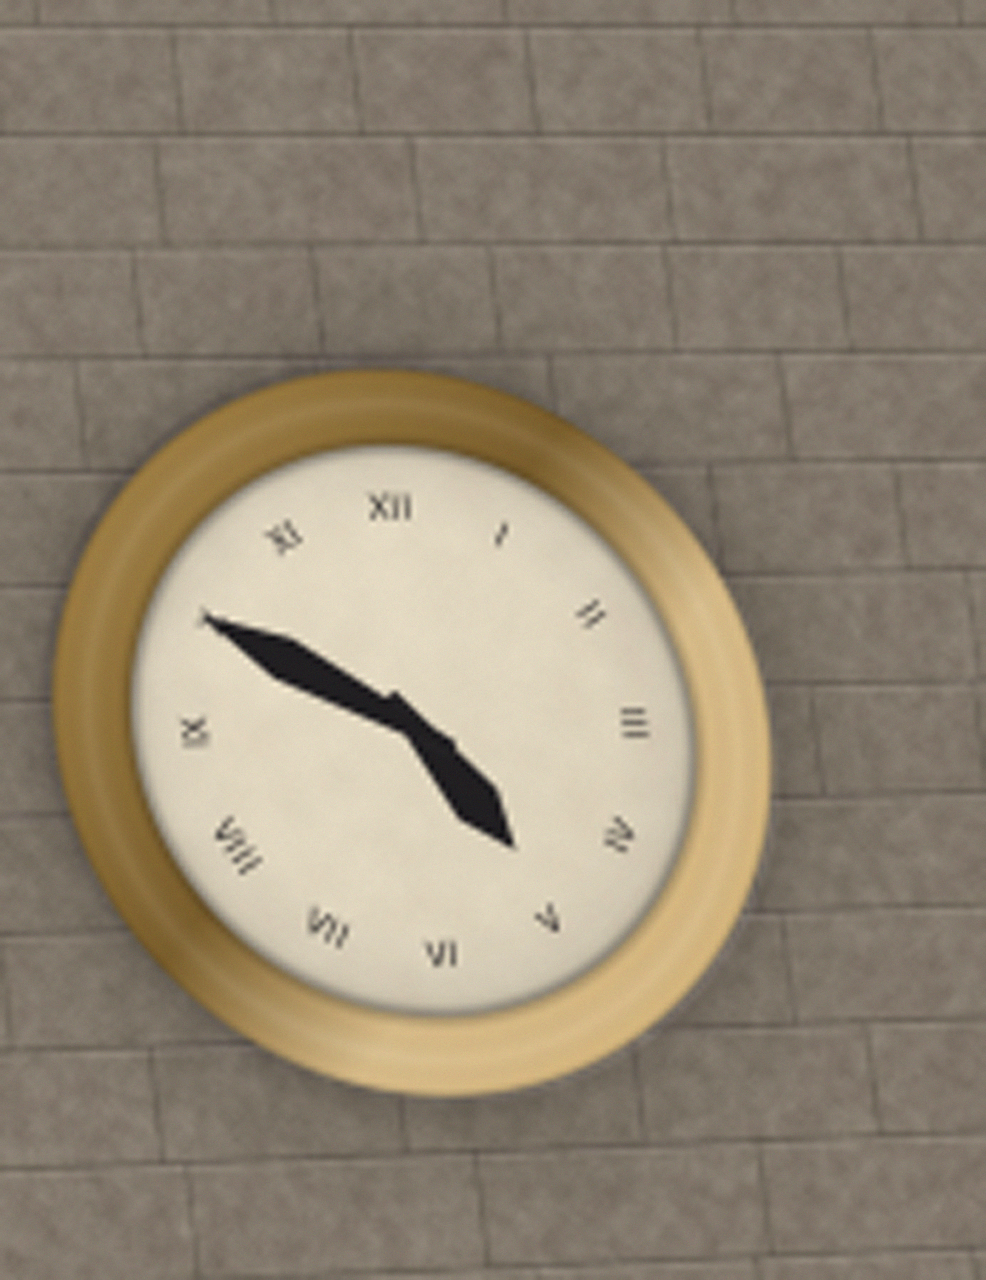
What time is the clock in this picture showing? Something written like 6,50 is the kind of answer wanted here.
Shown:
4,50
